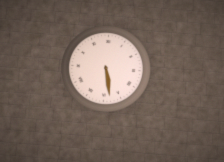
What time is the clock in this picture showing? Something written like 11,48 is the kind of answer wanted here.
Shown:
5,28
